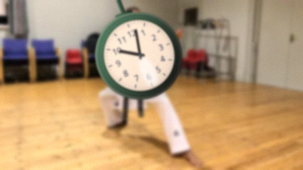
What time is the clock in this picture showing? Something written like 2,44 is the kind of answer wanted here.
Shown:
10,02
